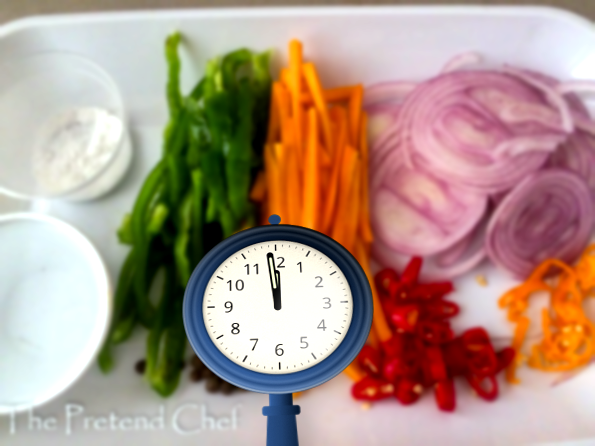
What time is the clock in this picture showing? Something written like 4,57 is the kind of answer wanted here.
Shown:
11,59
